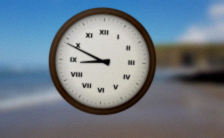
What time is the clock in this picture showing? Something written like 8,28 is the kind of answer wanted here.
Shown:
8,49
